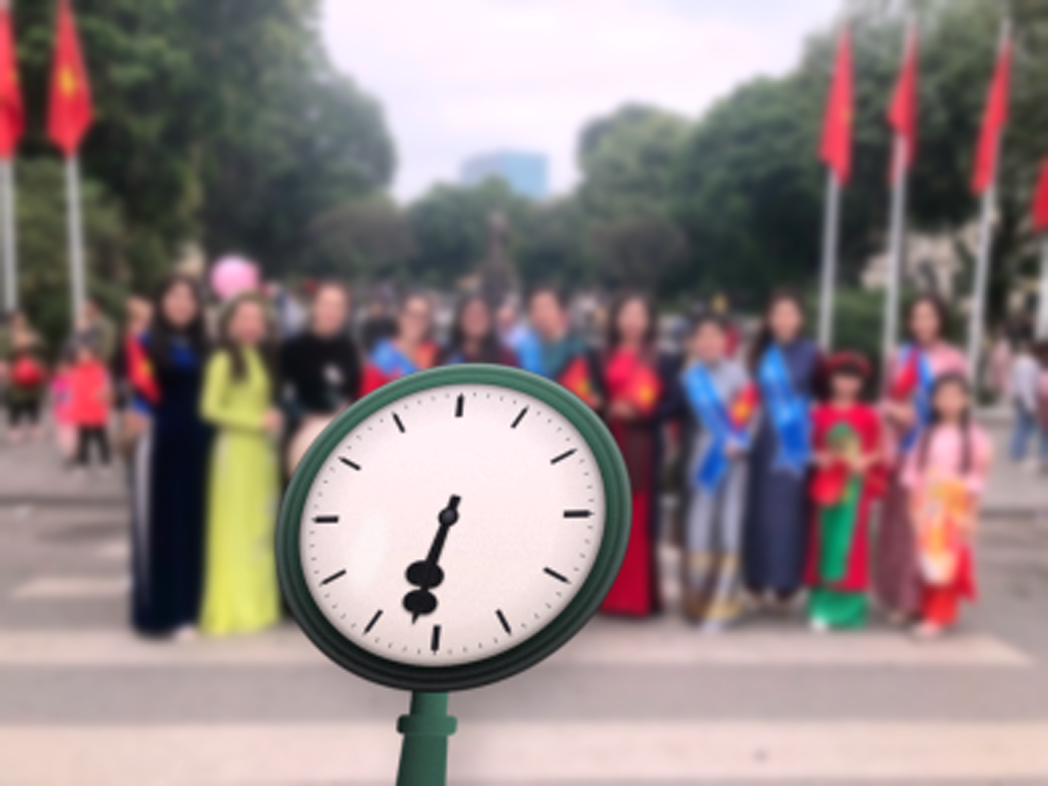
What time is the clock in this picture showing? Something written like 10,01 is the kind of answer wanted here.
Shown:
6,32
